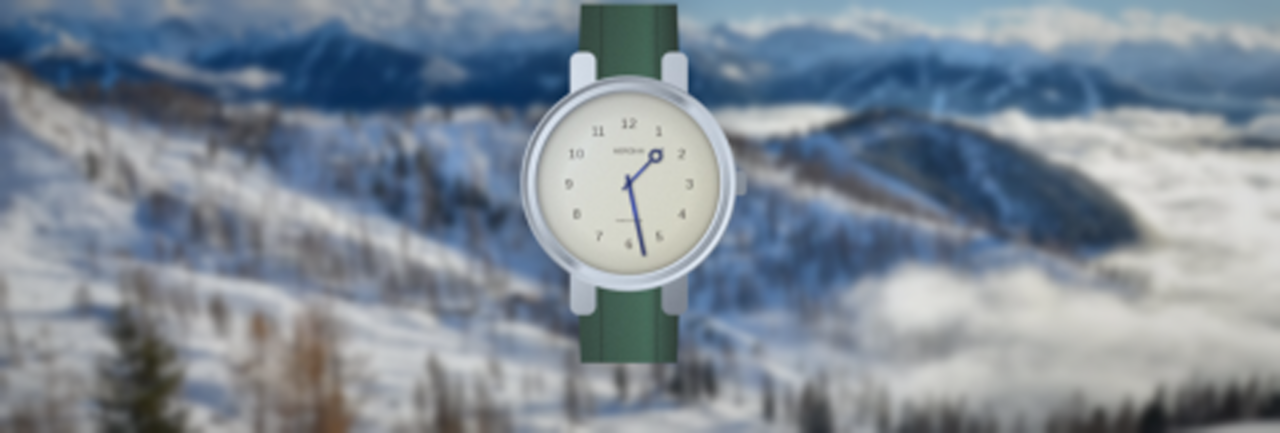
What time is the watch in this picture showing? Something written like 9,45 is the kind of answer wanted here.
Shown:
1,28
